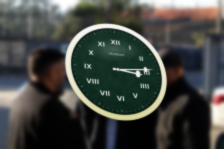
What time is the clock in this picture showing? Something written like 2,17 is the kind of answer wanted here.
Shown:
3,14
